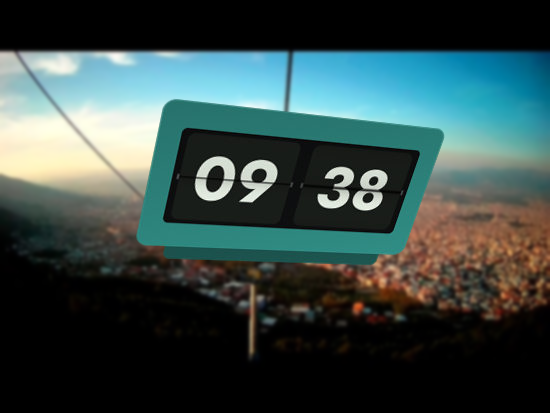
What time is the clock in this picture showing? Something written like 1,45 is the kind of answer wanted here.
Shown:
9,38
